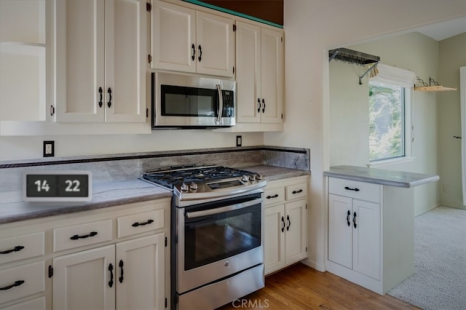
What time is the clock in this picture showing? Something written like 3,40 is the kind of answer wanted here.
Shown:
14,22
